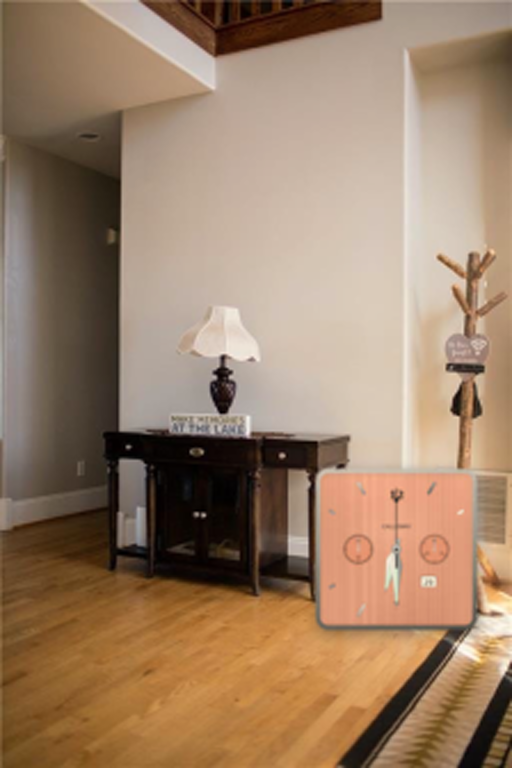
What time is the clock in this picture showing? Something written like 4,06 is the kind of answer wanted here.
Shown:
6,30
